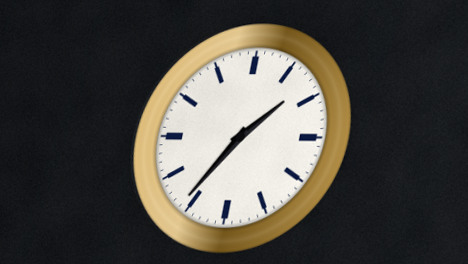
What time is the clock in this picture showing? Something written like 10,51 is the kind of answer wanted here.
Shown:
1,36
